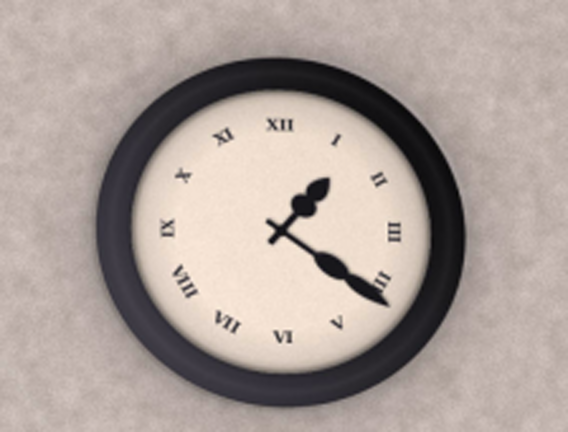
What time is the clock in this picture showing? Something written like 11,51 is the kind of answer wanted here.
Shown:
1,21
